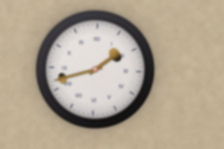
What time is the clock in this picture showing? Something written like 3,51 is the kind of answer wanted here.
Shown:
1,42
